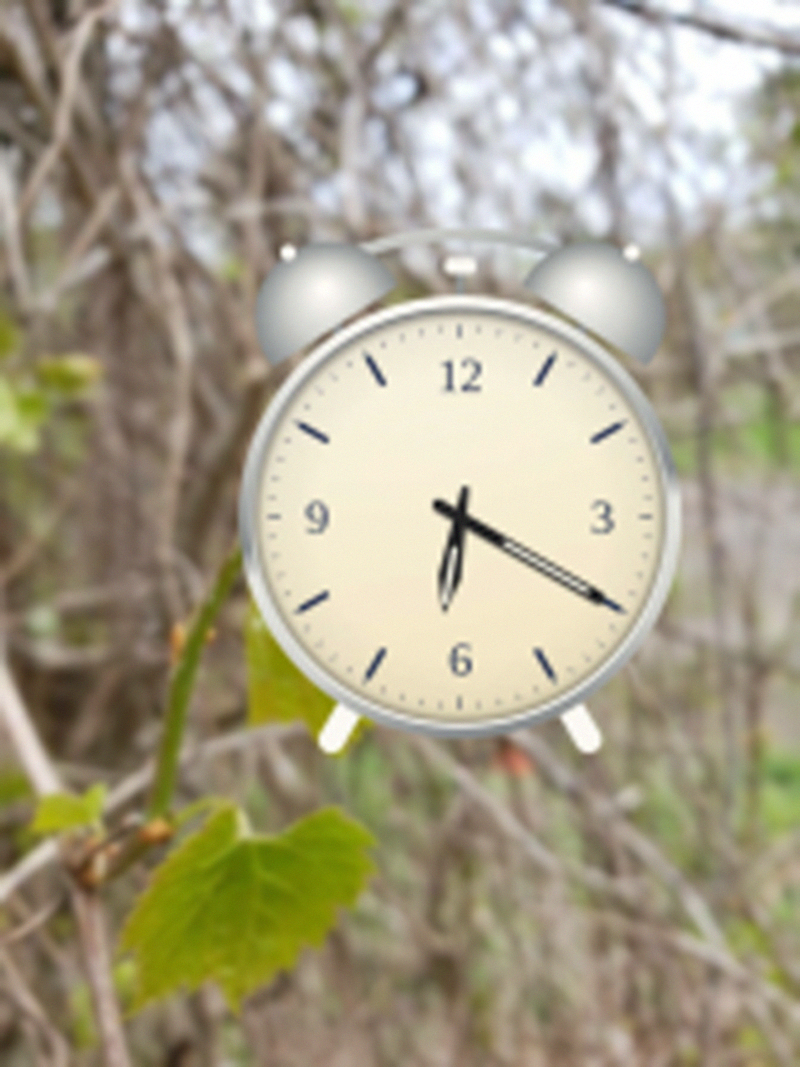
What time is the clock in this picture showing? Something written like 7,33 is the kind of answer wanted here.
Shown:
6,20
